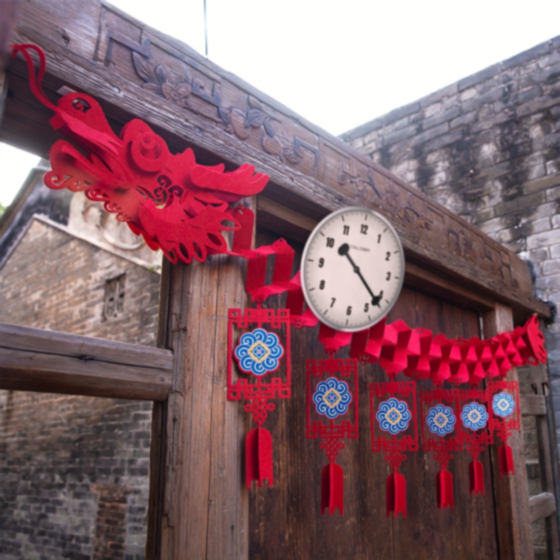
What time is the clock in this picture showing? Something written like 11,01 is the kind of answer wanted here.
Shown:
10,22
